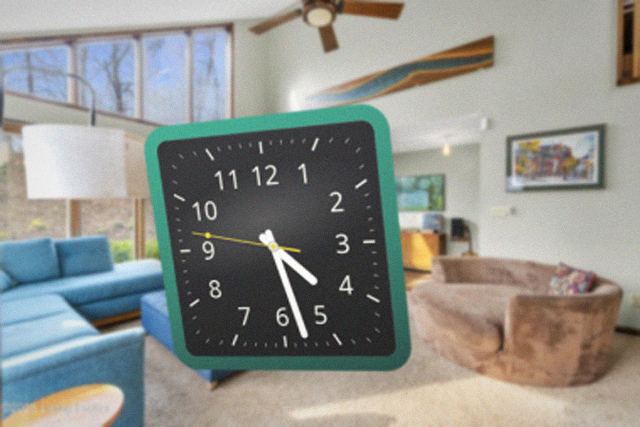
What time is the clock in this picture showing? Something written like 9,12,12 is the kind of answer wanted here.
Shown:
4,27,47
